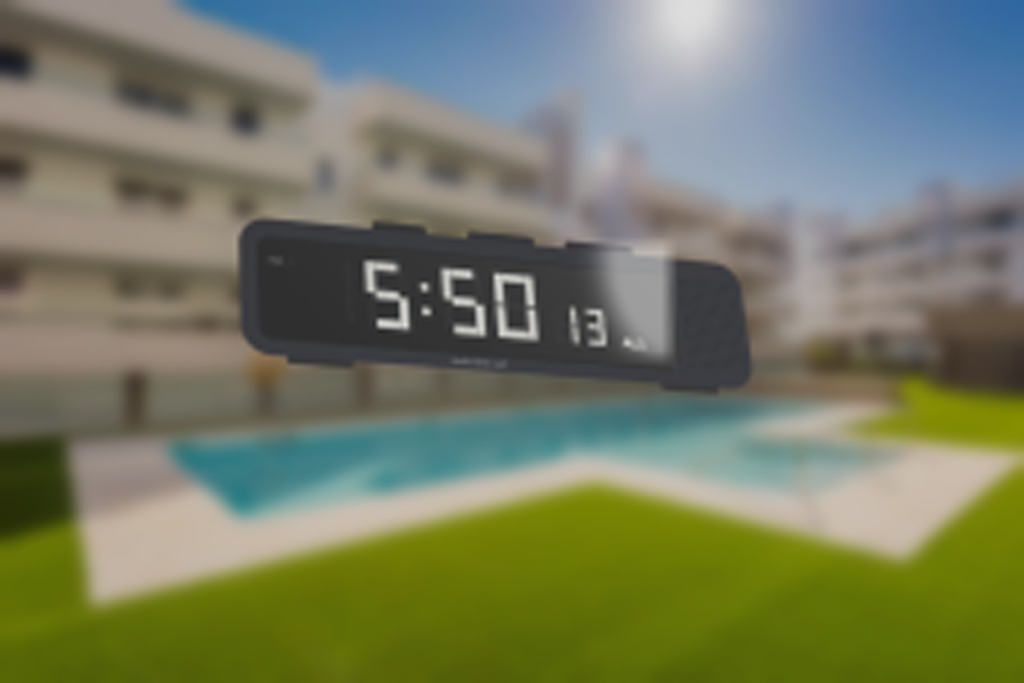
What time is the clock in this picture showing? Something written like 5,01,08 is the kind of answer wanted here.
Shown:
5,50,13
